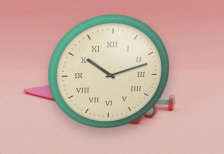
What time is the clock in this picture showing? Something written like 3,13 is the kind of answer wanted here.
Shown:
10,12
